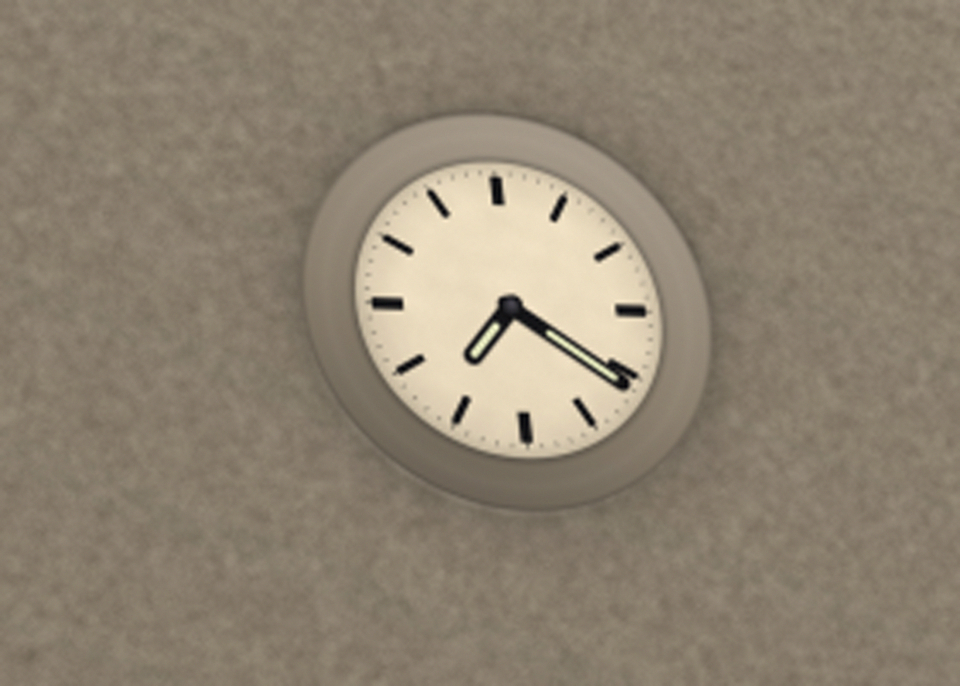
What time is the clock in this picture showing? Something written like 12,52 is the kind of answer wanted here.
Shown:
7,21
